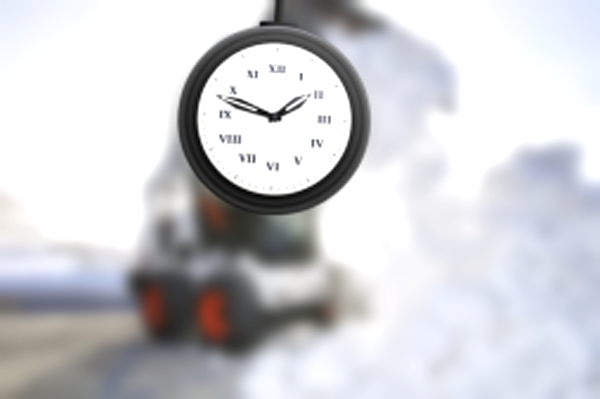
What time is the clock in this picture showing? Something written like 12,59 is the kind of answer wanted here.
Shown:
1,48
